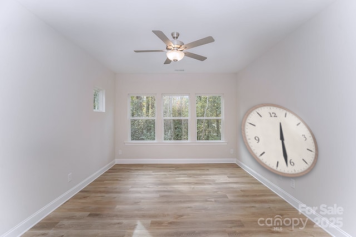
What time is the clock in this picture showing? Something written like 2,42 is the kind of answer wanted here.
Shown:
12,32
